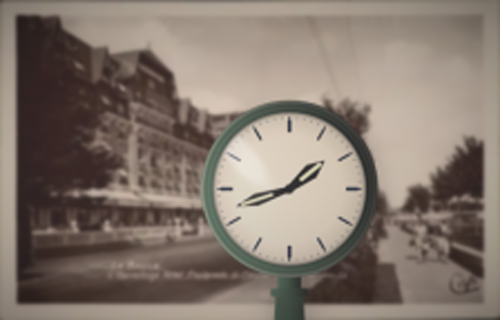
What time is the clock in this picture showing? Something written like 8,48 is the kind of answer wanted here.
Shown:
1,42
